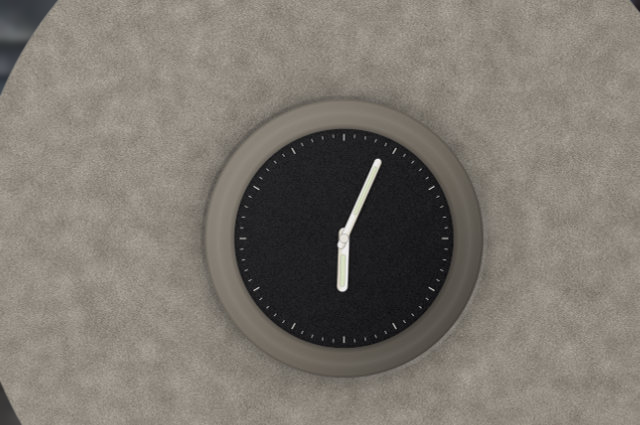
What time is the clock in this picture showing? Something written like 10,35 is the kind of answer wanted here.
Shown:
6,04
